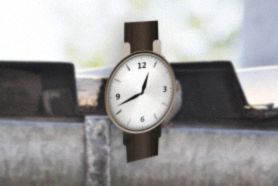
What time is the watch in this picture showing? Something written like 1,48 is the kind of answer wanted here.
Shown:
12,42
